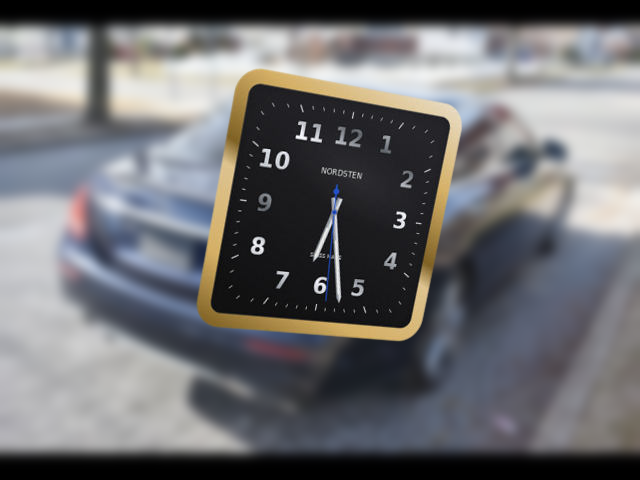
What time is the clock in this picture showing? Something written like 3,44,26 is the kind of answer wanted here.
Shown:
6,27,29
